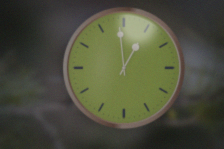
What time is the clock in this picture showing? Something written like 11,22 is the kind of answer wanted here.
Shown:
12,59
